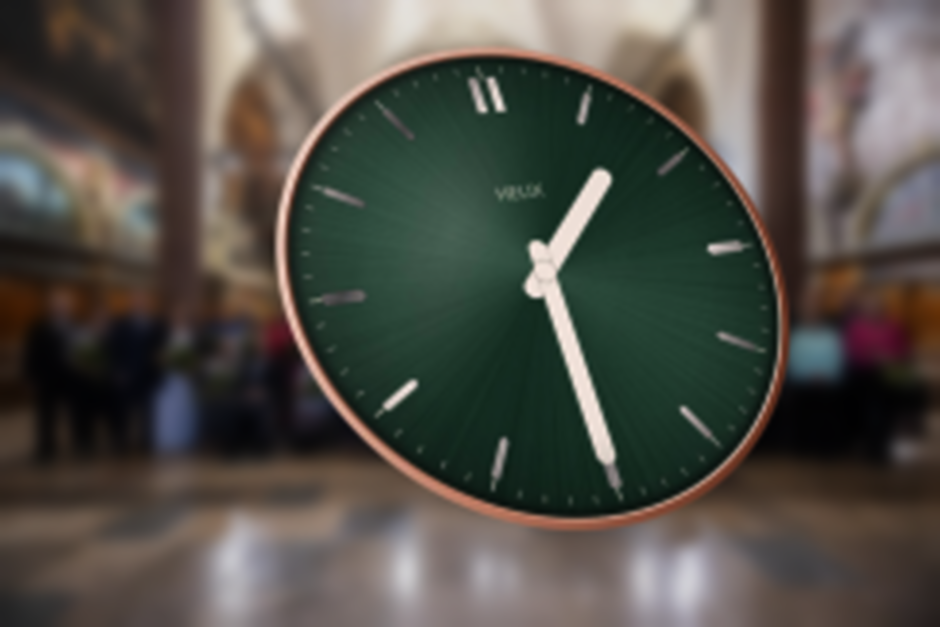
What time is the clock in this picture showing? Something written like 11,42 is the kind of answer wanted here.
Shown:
1,30
